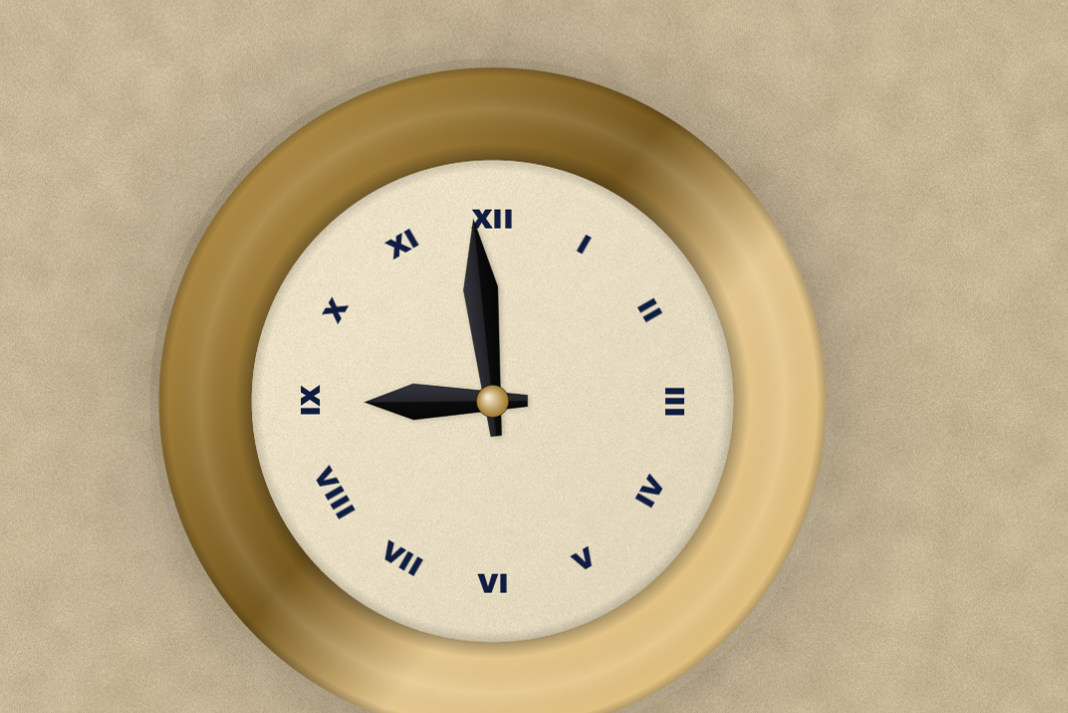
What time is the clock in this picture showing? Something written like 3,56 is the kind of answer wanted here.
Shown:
8,59
